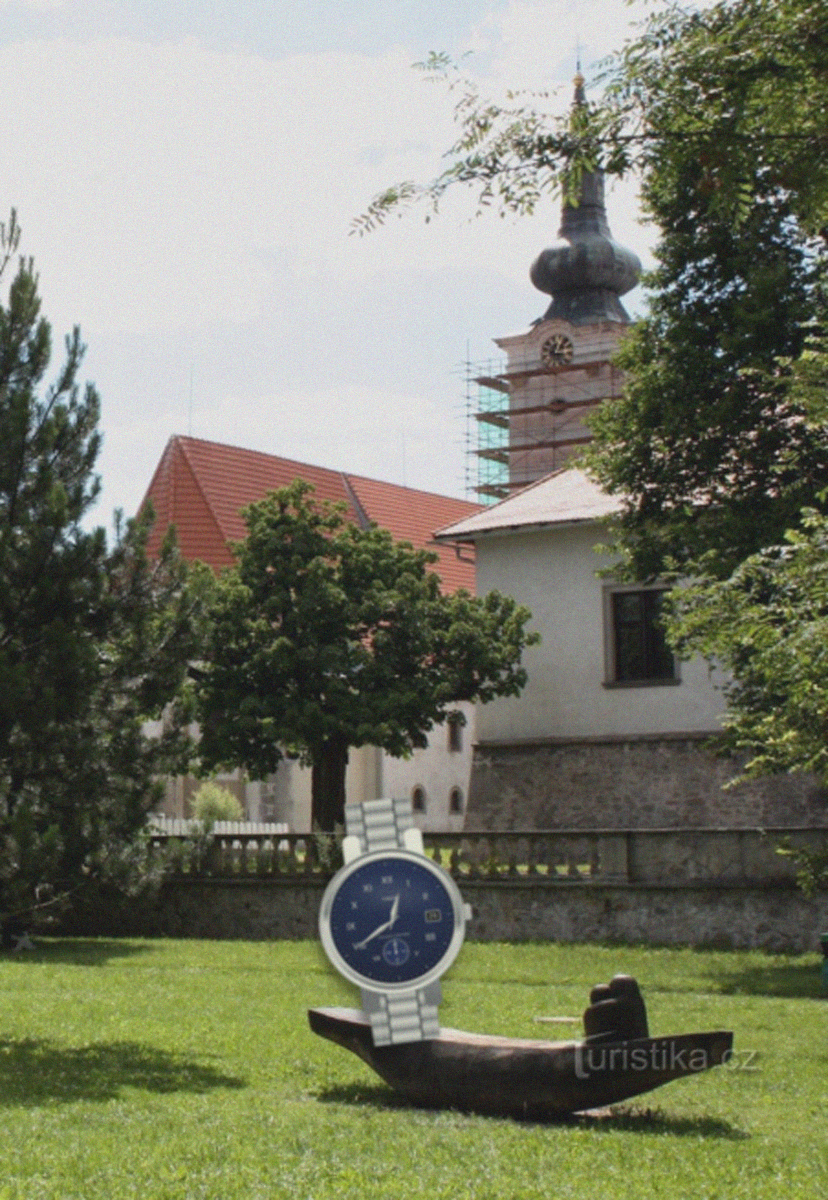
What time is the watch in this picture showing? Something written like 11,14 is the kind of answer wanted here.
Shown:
12,40
